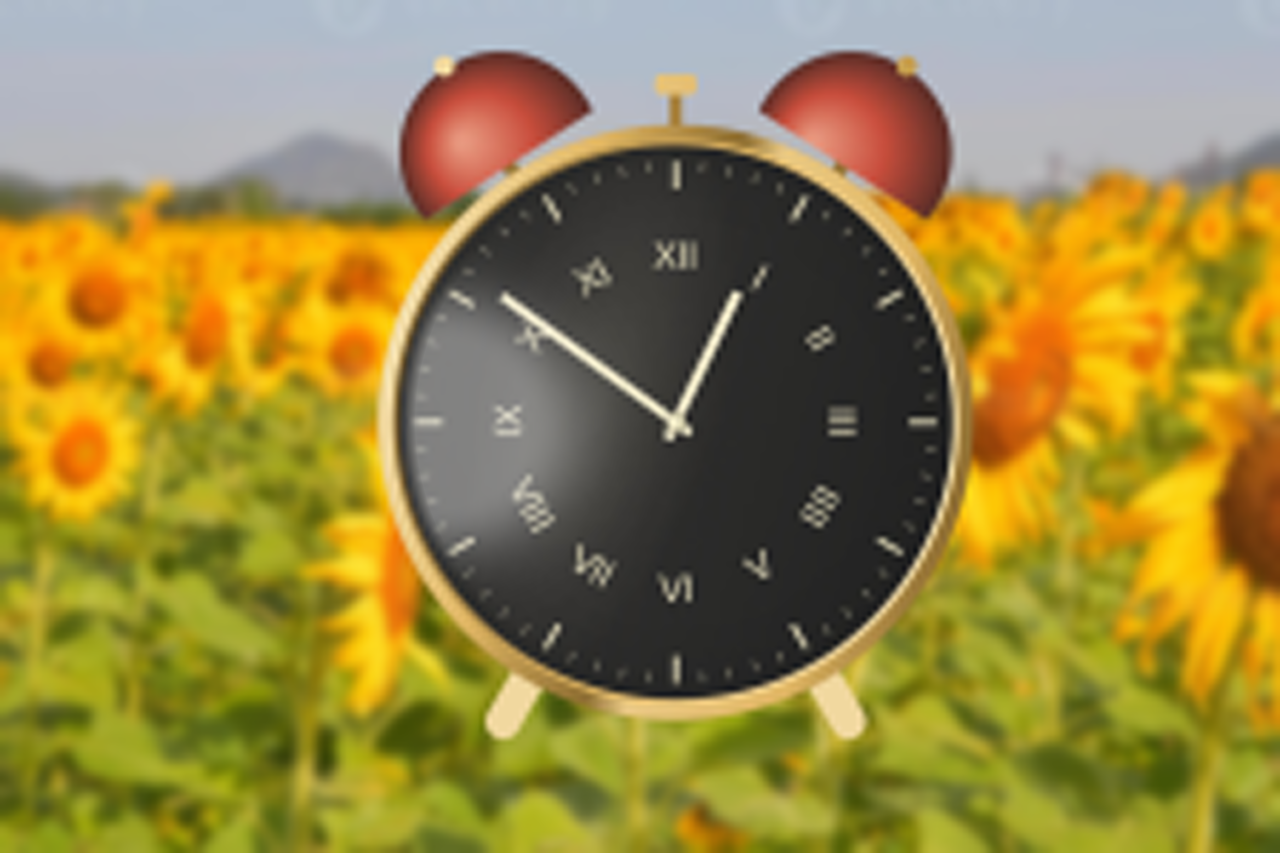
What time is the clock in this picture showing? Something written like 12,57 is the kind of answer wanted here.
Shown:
12,51
